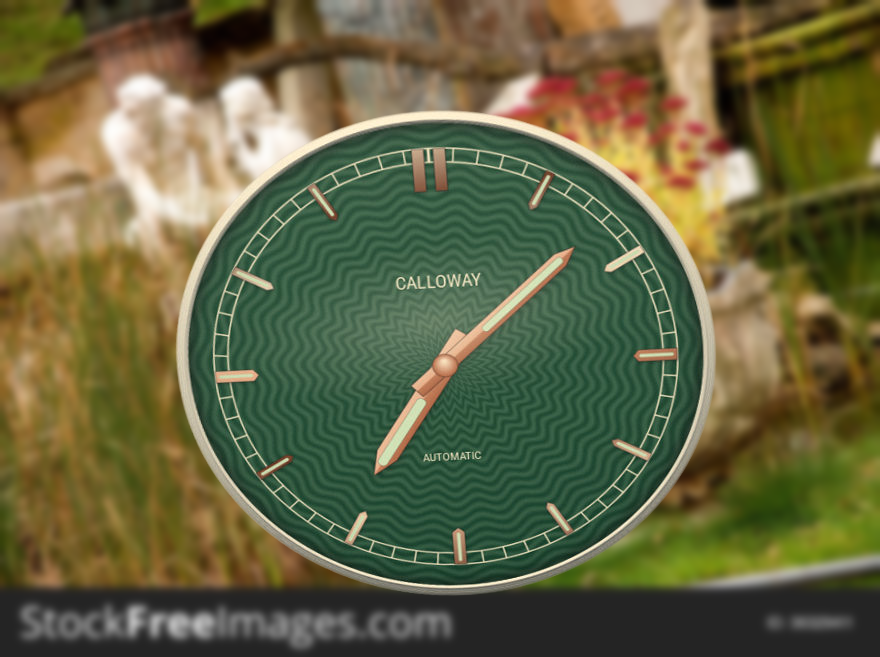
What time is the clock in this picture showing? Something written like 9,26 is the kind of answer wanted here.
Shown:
7,08
